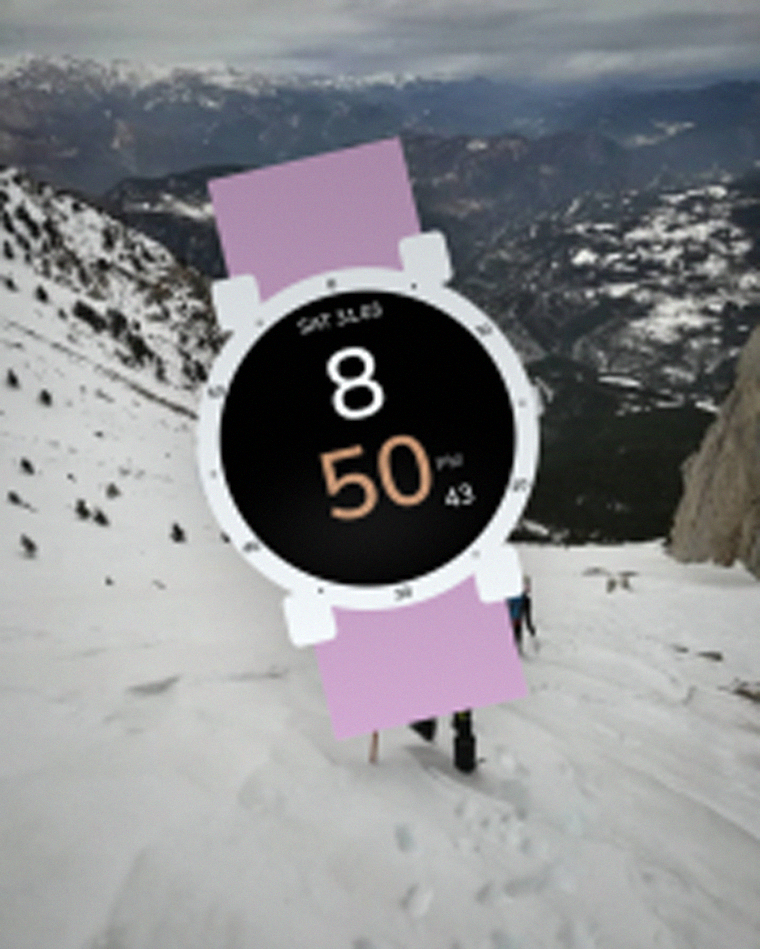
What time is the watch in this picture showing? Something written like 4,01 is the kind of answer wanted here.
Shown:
8,50
